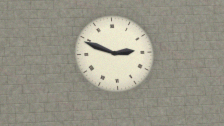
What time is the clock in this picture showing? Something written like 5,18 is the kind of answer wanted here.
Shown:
2,49
